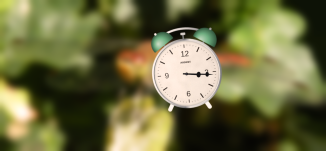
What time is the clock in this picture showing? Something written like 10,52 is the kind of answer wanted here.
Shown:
3,16
